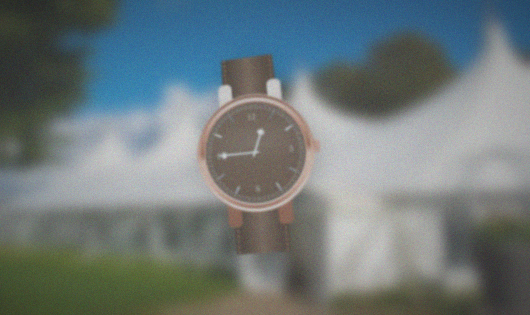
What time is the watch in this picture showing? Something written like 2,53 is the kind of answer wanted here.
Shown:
12,45
